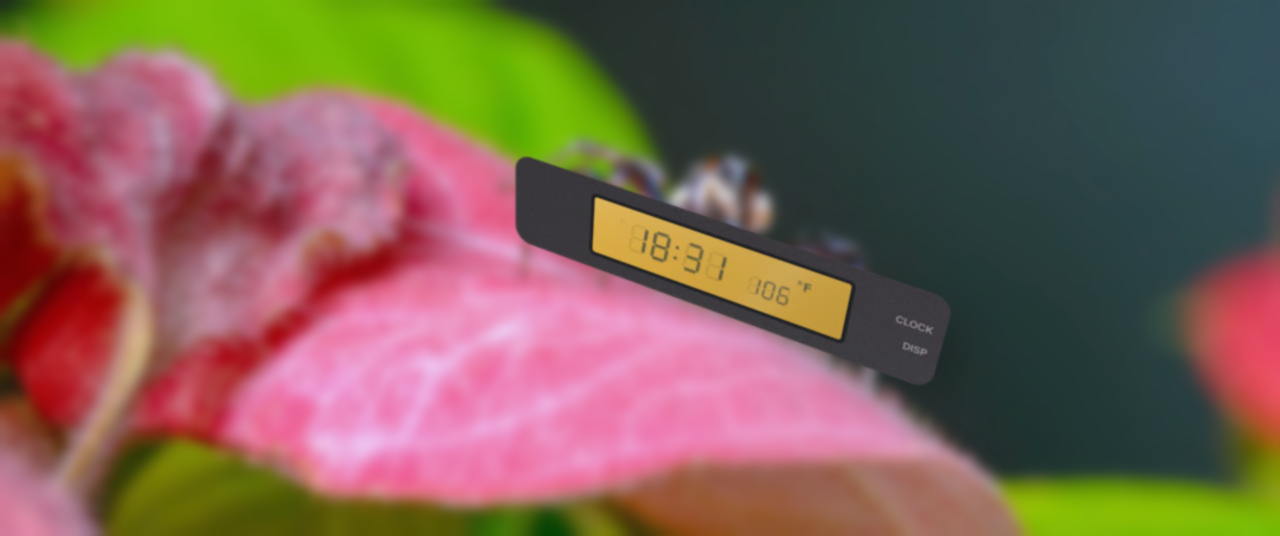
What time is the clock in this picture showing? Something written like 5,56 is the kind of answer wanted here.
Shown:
18,31
